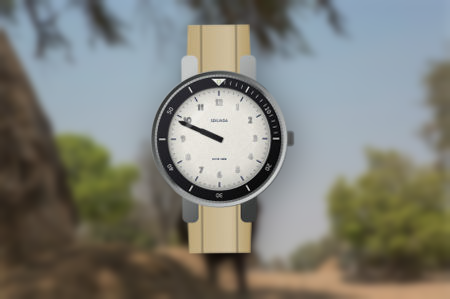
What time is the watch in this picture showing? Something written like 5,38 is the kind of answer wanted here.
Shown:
9,49
